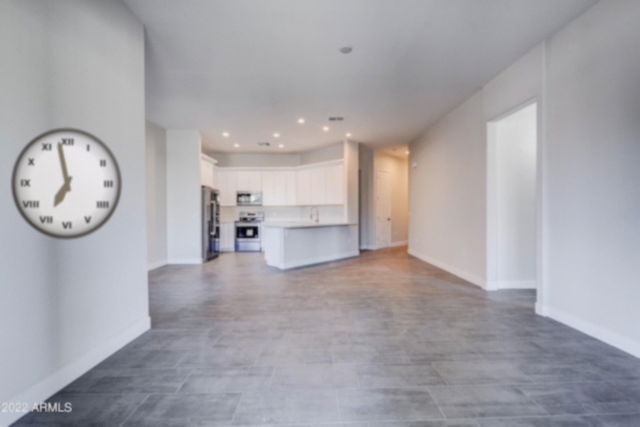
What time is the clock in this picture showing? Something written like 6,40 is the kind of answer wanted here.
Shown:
6,58
